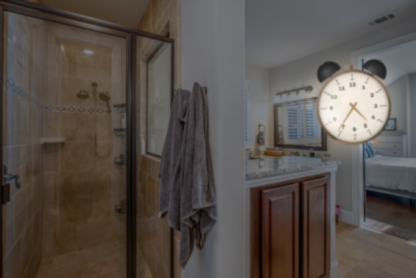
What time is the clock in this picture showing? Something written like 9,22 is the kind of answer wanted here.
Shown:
4,36
